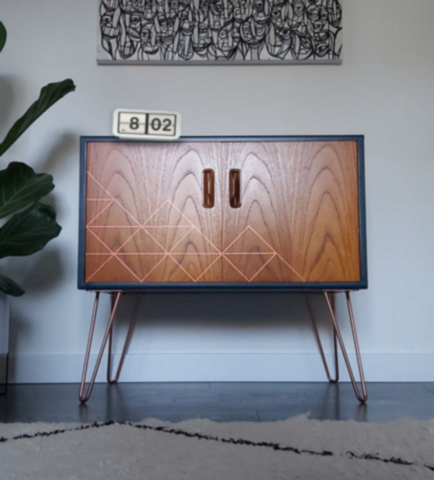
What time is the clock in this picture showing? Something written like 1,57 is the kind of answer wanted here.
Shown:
8,02
